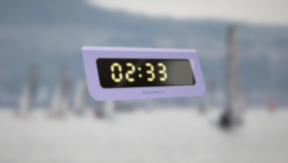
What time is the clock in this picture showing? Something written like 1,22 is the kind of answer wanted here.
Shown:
2,33
